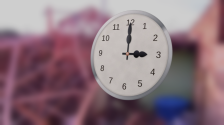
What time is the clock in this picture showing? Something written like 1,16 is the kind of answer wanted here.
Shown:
3,00
